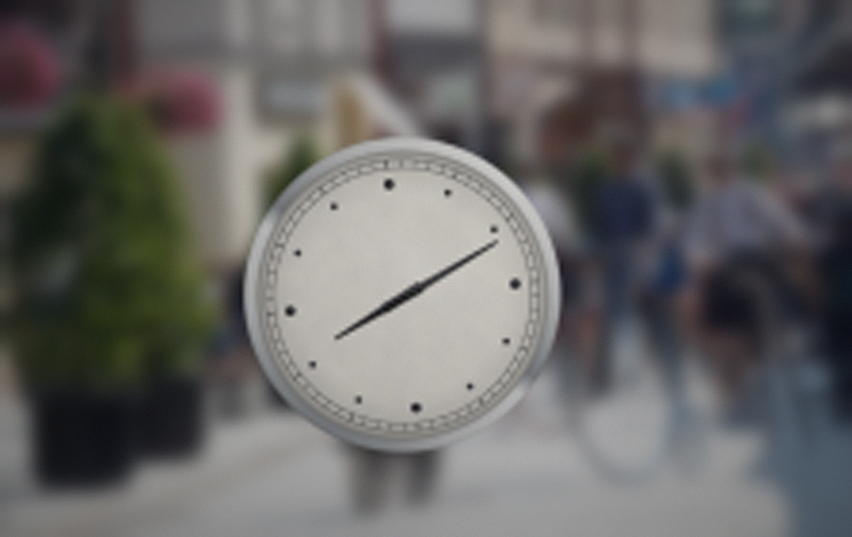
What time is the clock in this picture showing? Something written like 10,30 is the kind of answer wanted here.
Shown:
8,11
